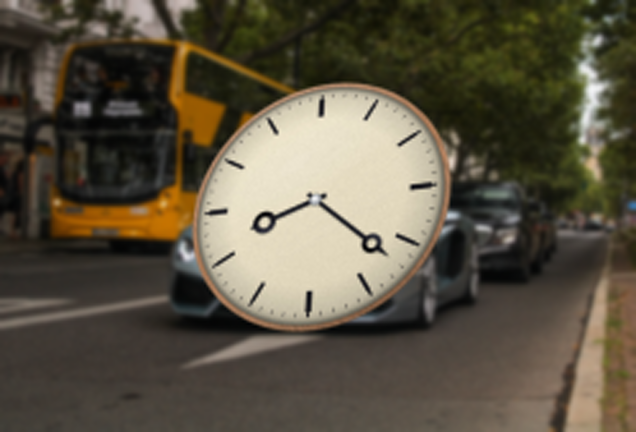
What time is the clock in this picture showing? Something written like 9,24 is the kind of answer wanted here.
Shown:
8,22
